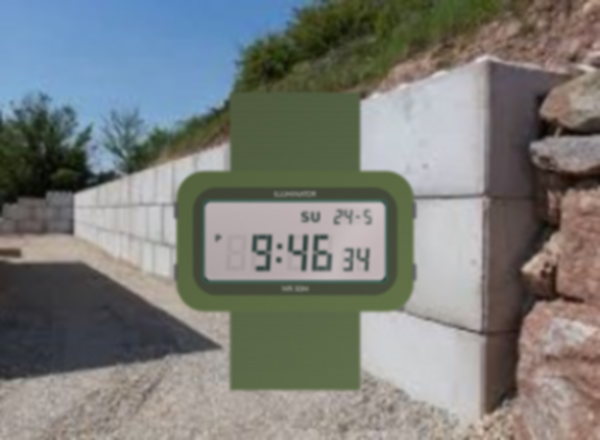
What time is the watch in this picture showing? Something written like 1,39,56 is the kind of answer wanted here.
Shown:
9,46,34
